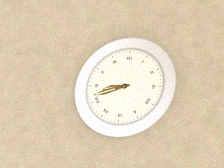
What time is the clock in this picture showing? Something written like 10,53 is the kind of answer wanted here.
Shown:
8,42
